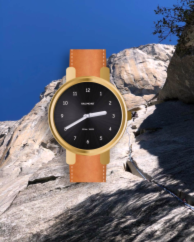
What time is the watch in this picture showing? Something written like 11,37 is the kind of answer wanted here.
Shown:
2,40
